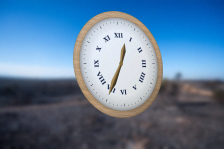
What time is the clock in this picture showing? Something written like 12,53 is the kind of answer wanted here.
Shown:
12,35
